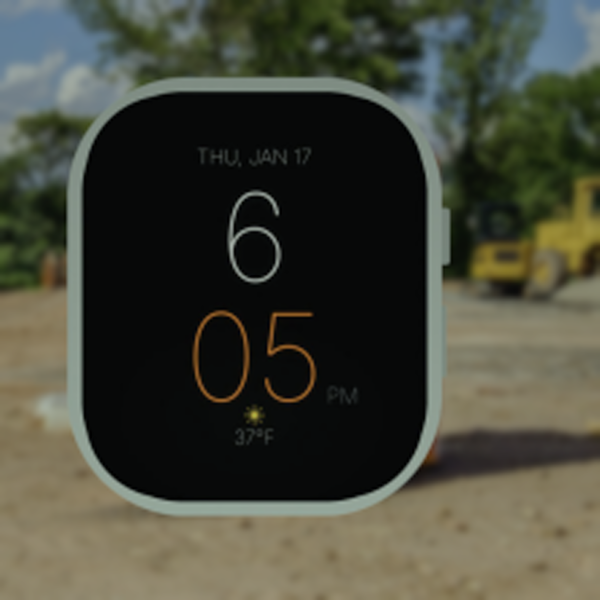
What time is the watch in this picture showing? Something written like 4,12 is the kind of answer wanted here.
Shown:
6,05
